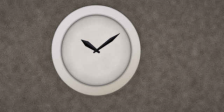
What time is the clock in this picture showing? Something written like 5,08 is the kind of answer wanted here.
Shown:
10,09
